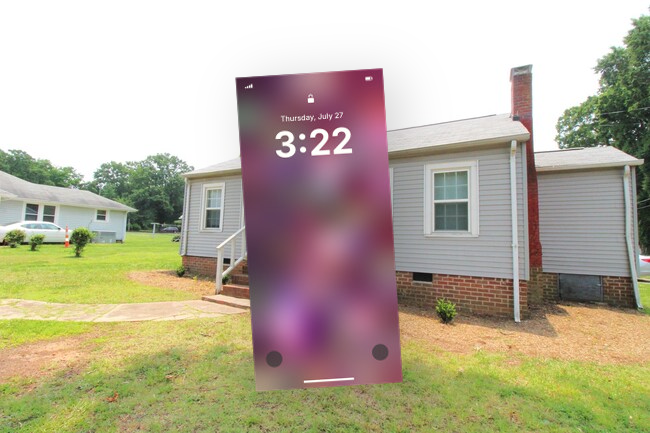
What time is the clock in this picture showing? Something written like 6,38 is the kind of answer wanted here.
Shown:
3,22
